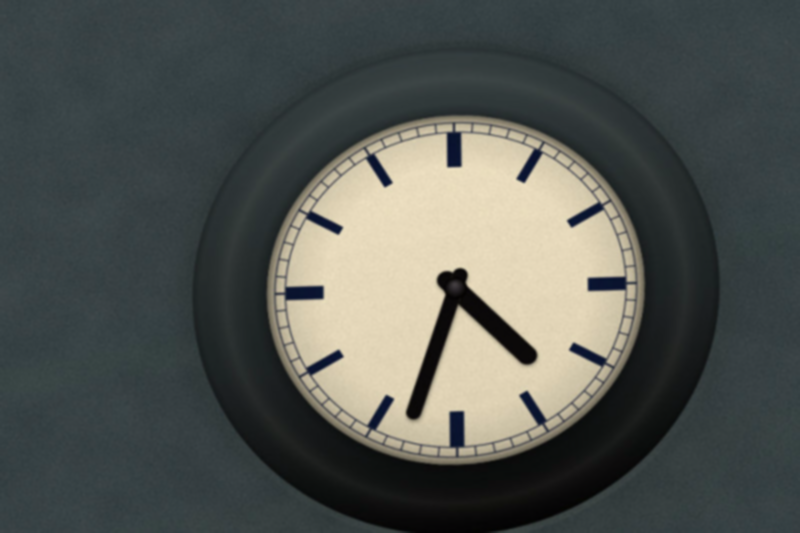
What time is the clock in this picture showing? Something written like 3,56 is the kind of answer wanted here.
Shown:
4,33
